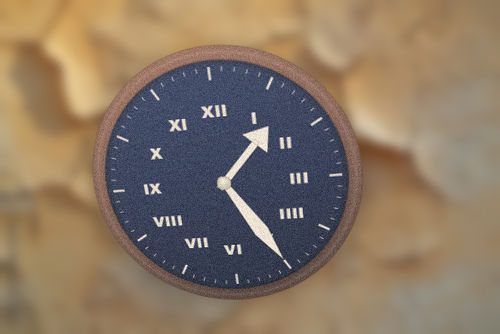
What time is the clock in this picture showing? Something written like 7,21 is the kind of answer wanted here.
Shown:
1,25
